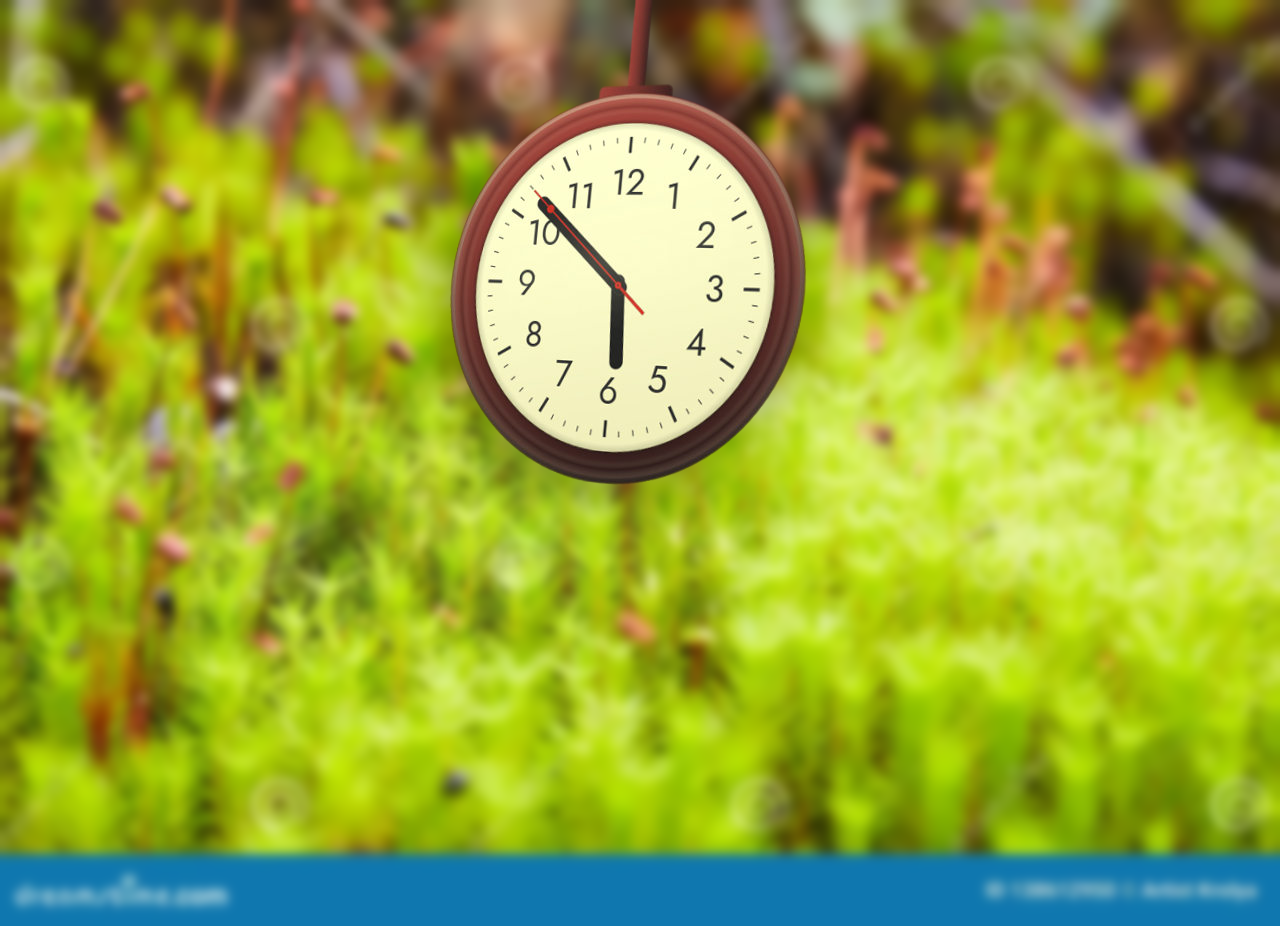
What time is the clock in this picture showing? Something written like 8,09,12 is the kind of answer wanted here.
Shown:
5,51,52
